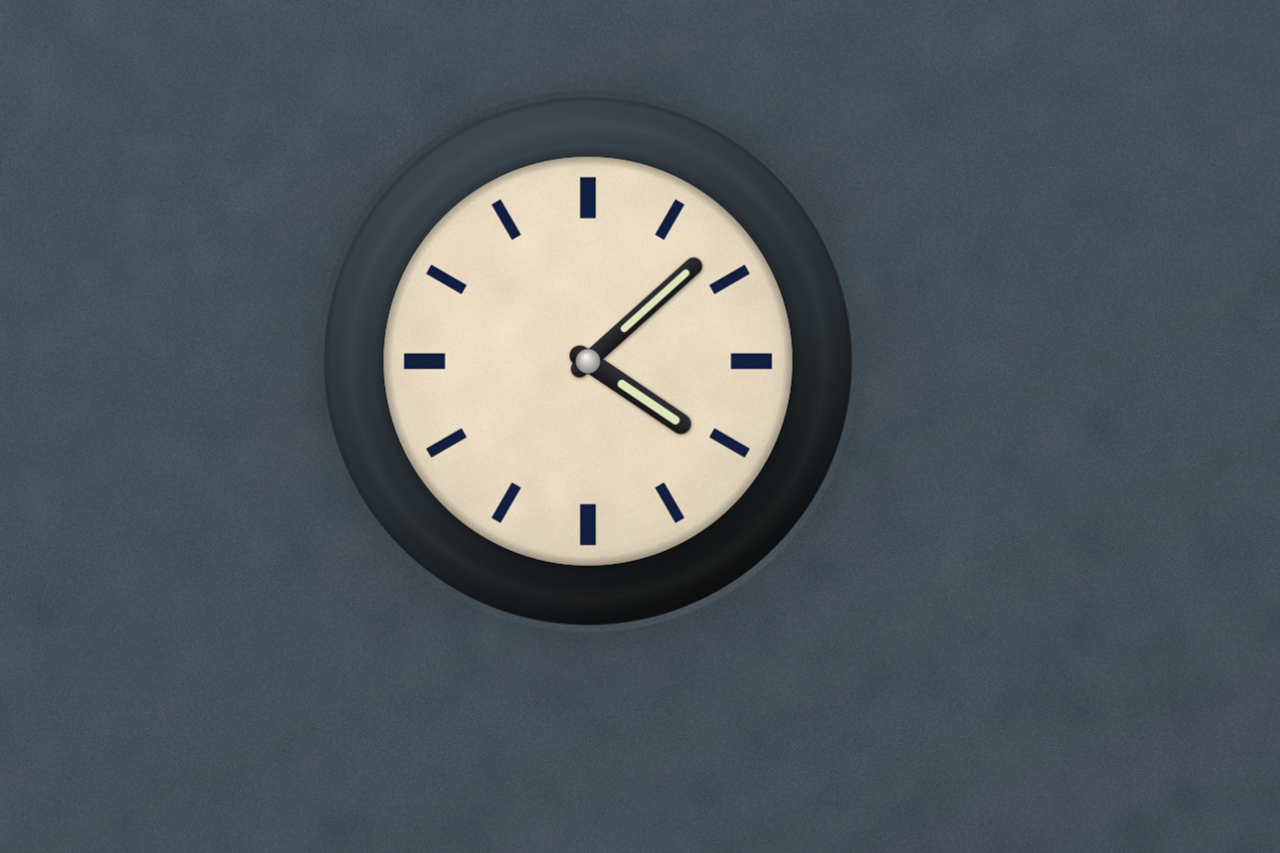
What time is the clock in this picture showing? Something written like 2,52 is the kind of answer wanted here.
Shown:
4,08
